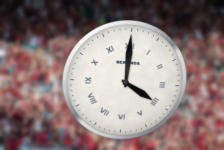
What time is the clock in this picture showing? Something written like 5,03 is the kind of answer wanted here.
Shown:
4,00
